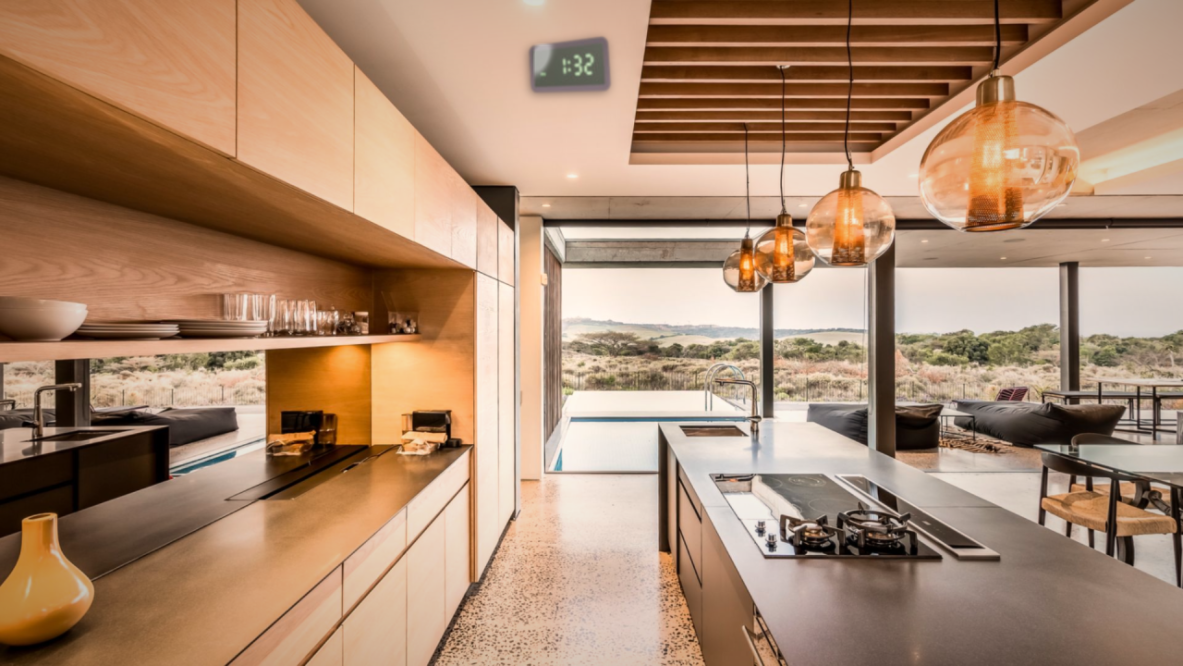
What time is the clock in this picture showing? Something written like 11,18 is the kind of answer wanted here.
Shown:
1,32
